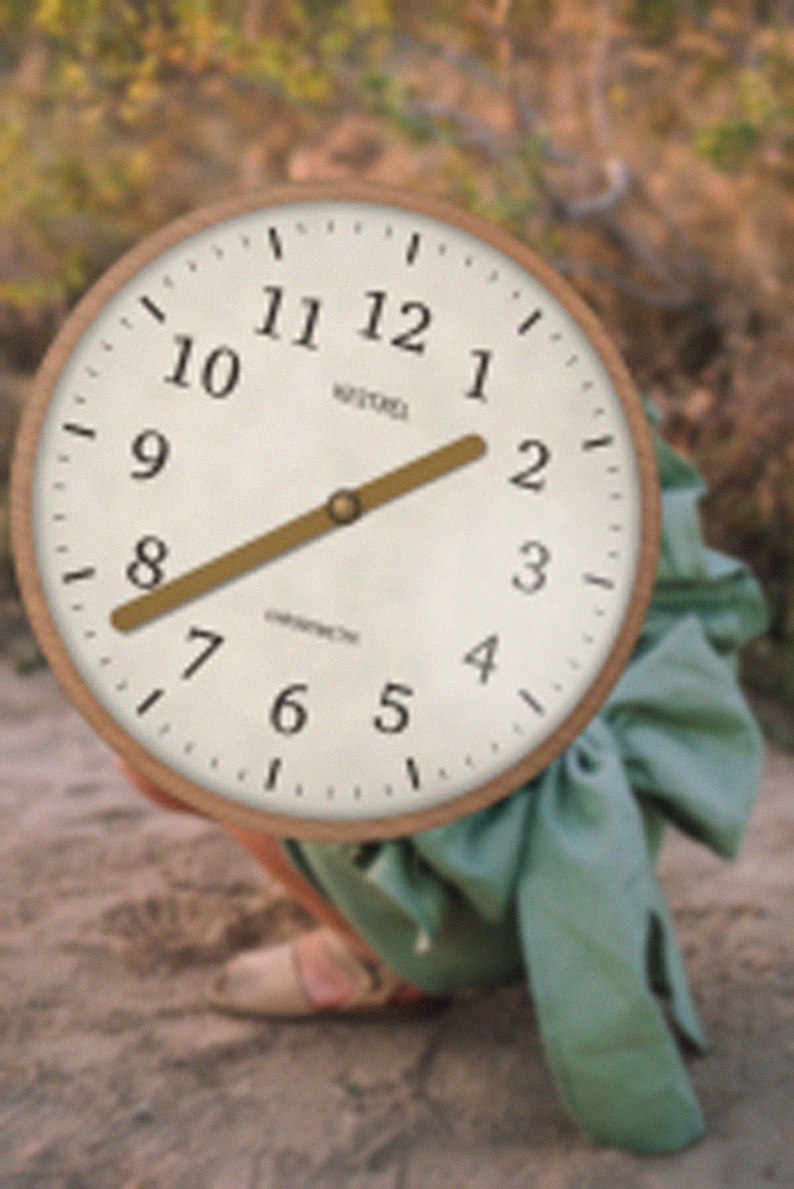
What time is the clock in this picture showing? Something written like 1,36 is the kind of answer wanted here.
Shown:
1,38
